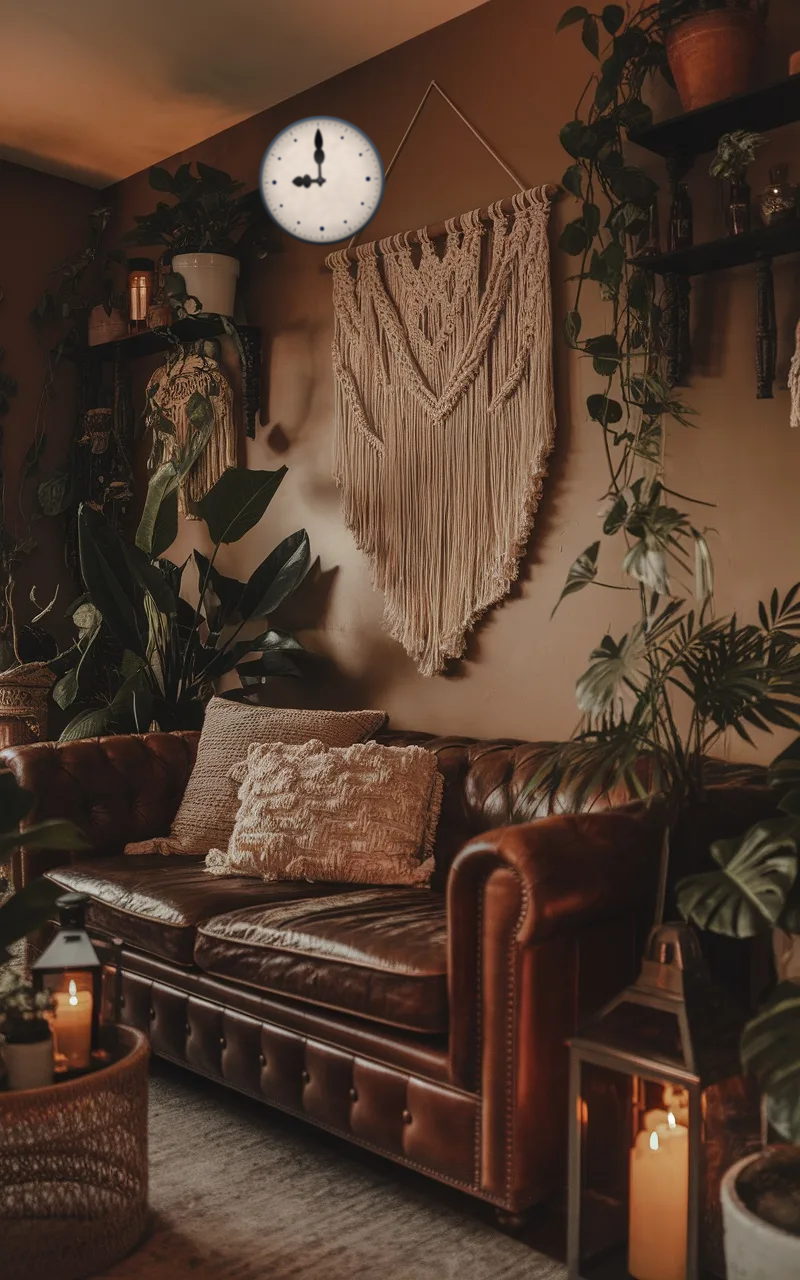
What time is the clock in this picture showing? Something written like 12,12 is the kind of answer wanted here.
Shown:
9,00
